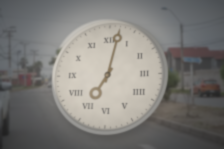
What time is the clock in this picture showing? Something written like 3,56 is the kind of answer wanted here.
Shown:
7,02
